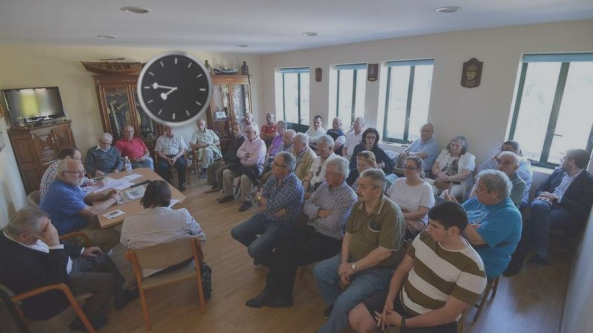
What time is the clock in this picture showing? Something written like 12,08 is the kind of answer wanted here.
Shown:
7,46
